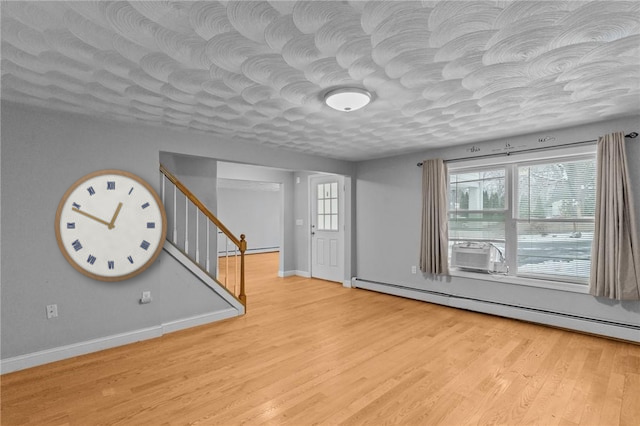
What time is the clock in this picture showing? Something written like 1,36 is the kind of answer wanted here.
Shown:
12,49
